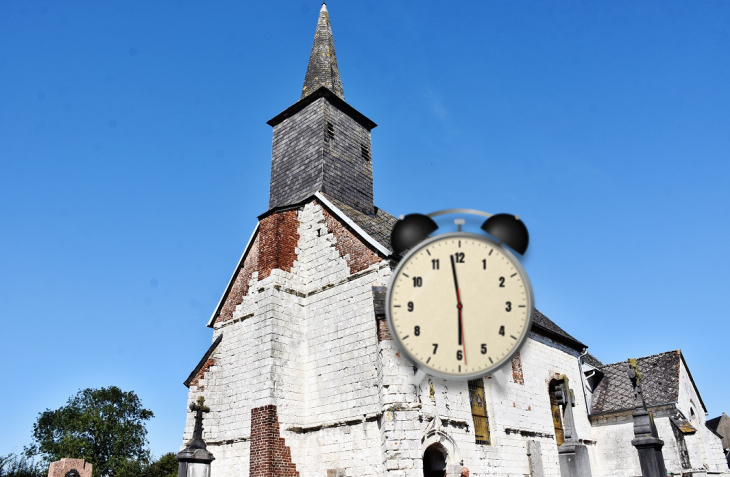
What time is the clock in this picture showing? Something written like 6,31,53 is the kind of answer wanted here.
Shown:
5,58,29
